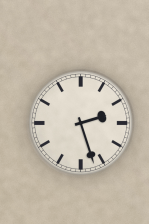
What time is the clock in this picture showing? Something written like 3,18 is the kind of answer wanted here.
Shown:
2,27
